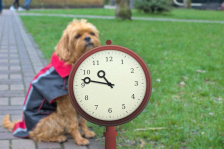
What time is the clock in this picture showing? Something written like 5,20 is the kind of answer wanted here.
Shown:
10,47
